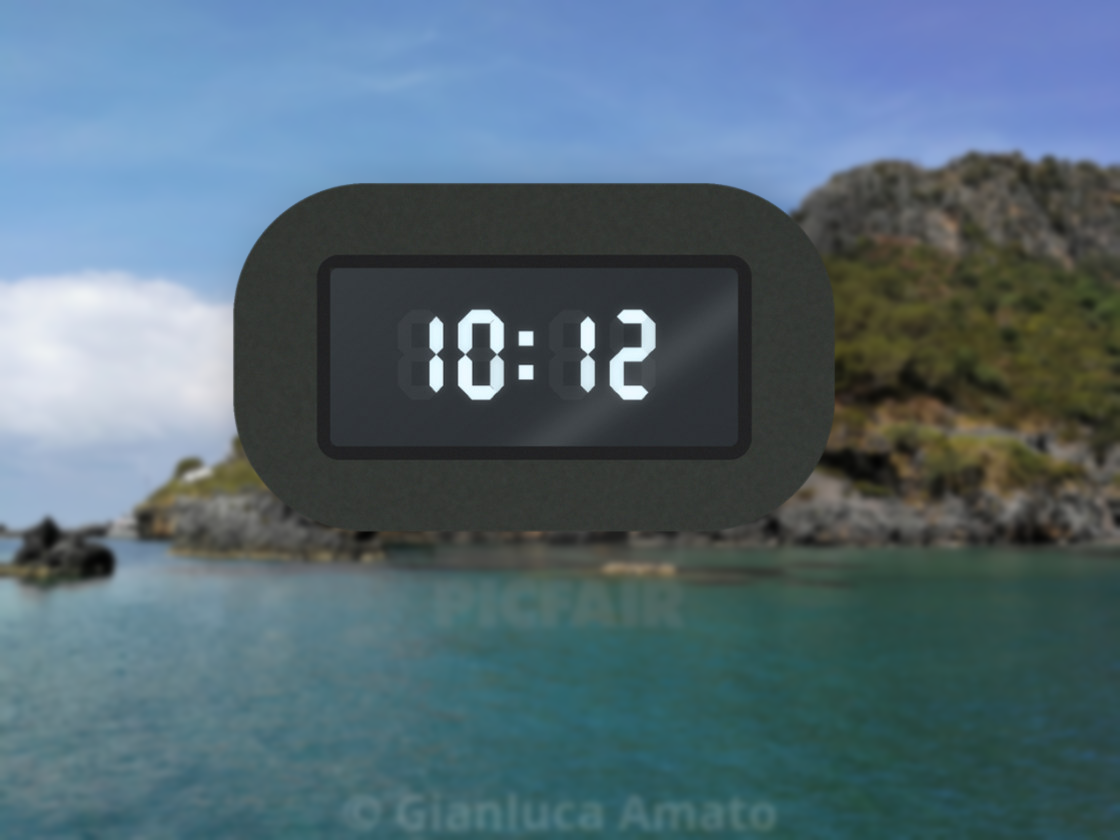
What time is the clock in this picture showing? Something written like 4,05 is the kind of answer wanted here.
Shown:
10,12
